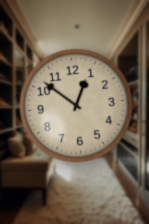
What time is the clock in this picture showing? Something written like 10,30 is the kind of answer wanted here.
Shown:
12,52
